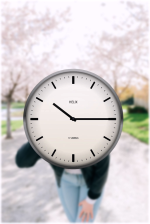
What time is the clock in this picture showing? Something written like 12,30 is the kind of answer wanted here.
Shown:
10,15
